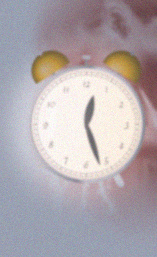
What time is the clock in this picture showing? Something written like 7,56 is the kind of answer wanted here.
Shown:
12,27
